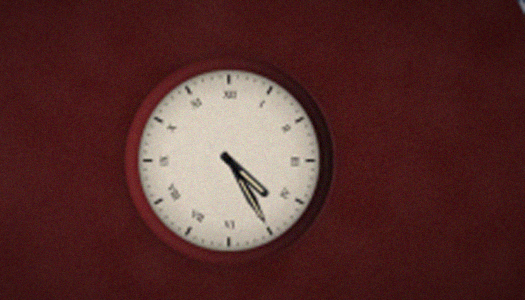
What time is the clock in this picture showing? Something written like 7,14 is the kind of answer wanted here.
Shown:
4,25
